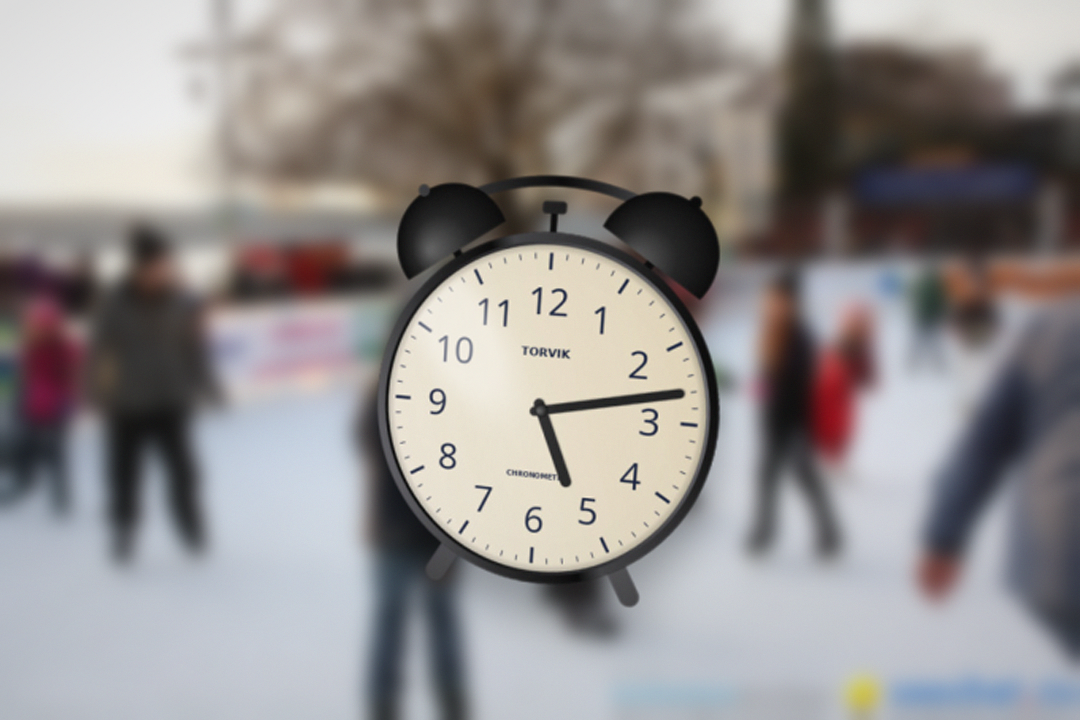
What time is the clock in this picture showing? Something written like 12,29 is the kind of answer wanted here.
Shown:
5,13
